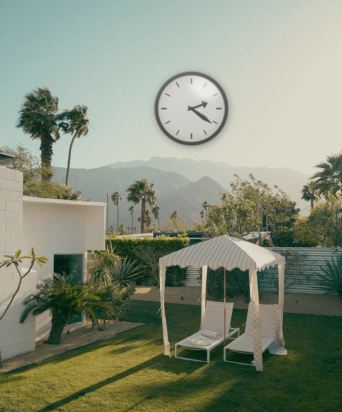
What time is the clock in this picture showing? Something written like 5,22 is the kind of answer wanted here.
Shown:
2,21
